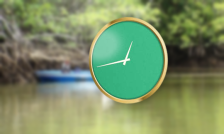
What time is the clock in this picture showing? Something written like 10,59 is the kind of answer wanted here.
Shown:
12,43
